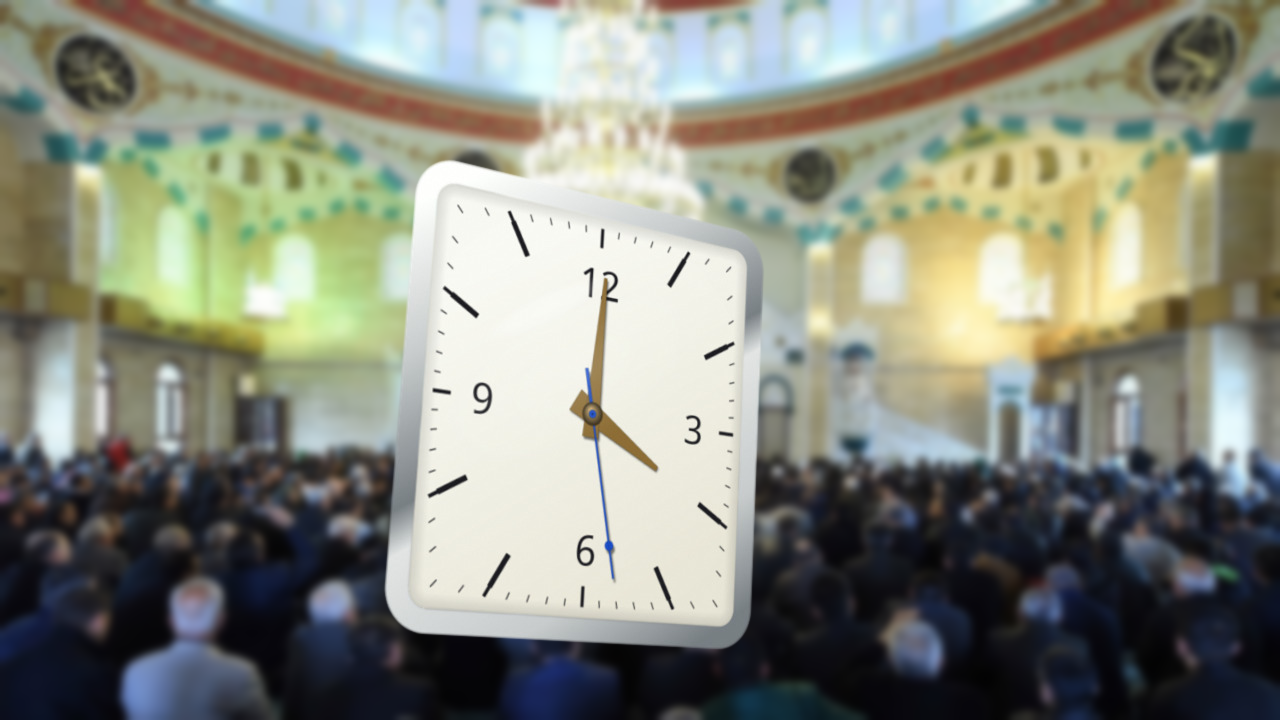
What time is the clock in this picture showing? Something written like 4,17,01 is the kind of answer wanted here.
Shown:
4,00,28
